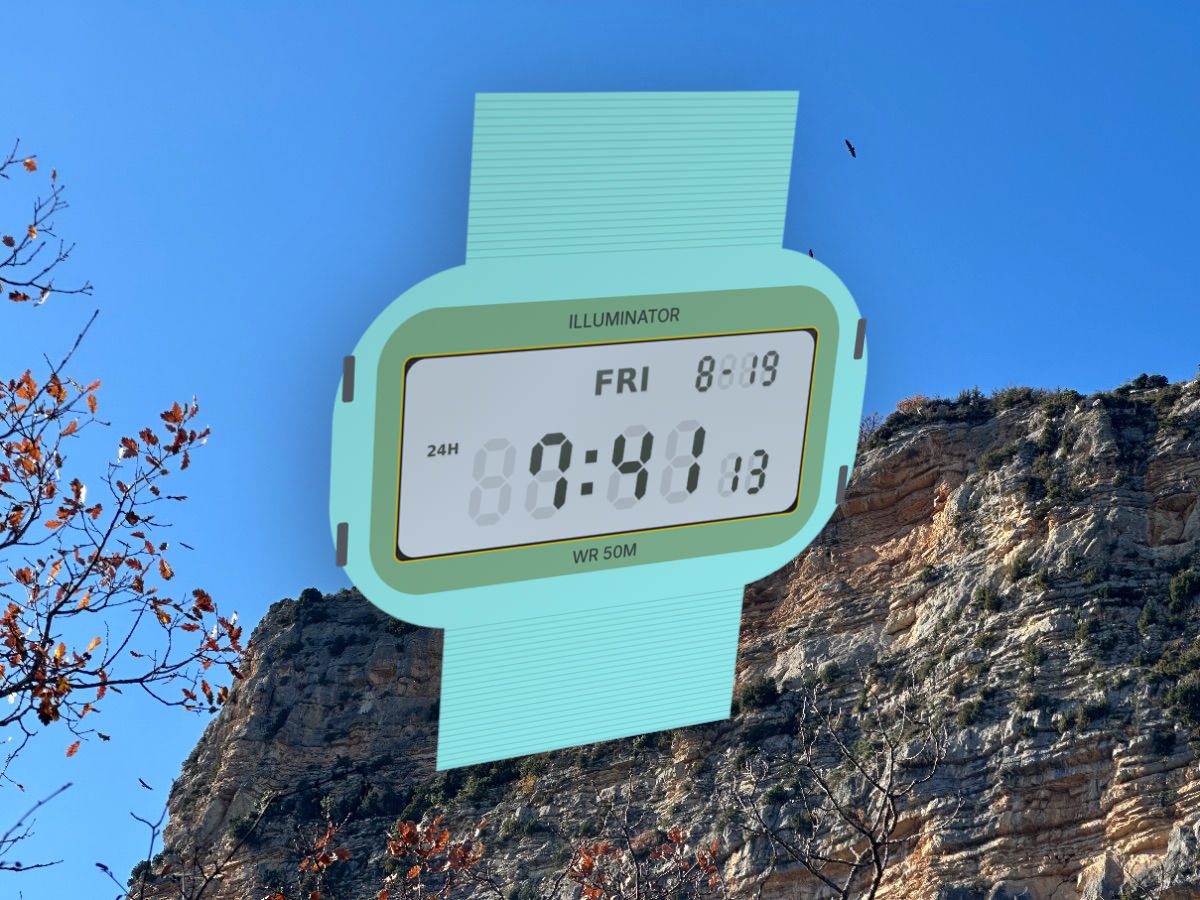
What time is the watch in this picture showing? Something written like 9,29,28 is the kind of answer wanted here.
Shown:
7,41,13
